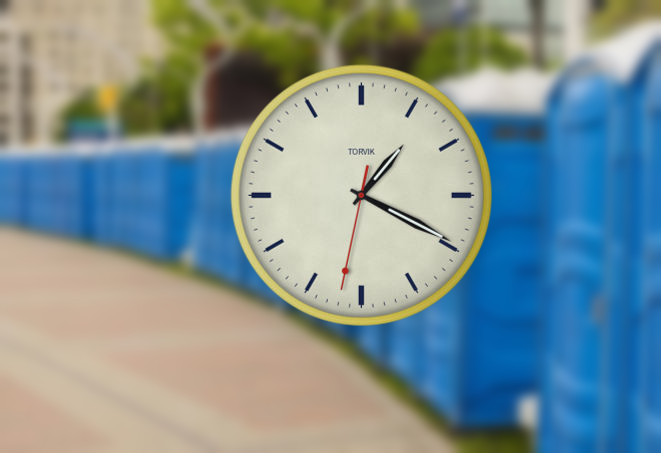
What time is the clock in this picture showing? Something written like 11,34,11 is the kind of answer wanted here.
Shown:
1,19,32
